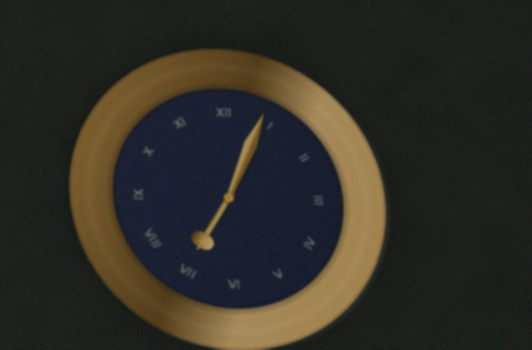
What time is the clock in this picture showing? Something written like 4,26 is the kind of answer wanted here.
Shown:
7,04
